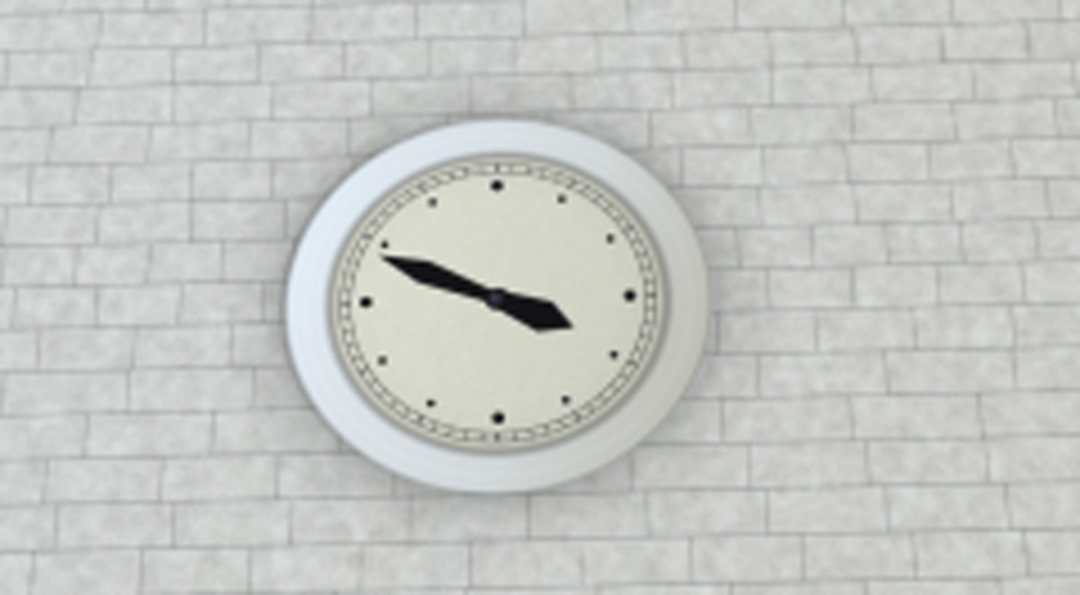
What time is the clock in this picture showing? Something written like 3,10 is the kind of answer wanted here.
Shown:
3,49
